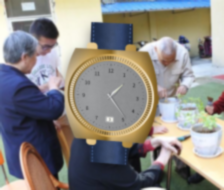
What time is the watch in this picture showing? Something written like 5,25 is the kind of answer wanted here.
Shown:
1,24
